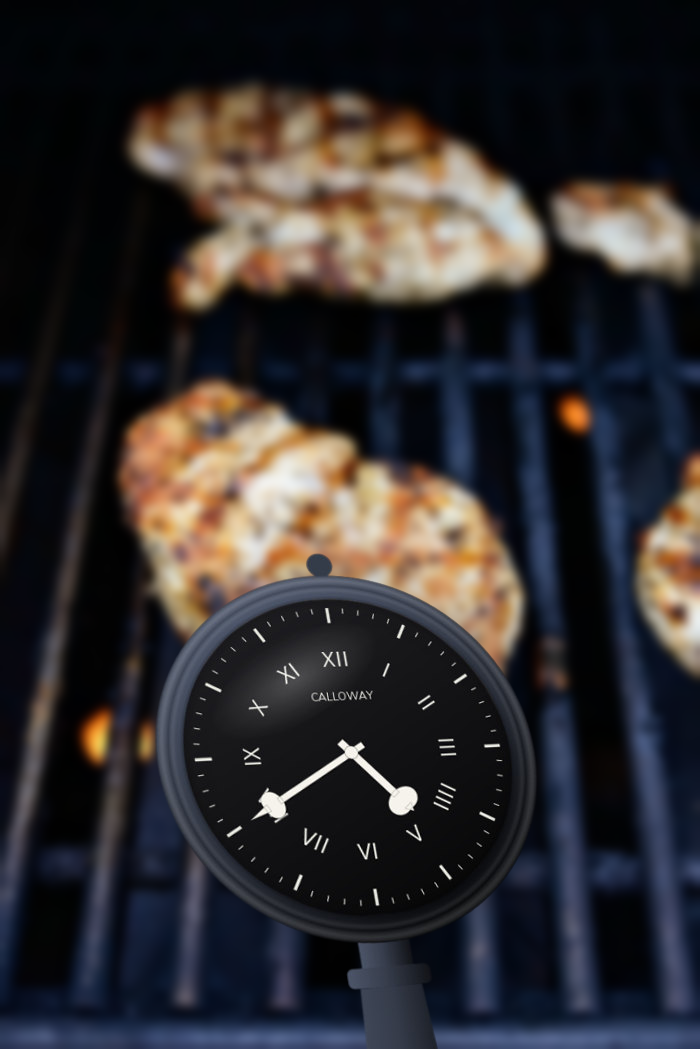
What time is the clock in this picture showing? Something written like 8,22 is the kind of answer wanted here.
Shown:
4,40
